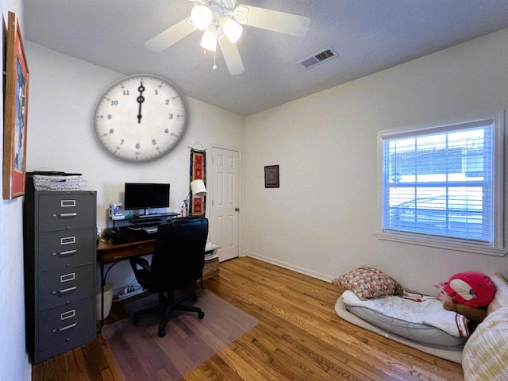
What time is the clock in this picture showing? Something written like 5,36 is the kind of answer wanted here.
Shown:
12,00
